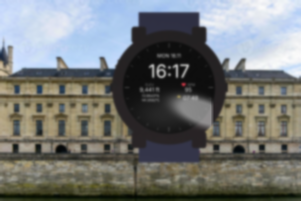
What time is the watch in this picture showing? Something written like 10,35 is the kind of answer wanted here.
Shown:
16,17
